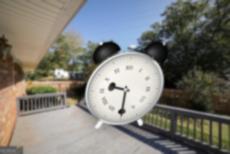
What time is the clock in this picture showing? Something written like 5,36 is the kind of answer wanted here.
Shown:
9,30
